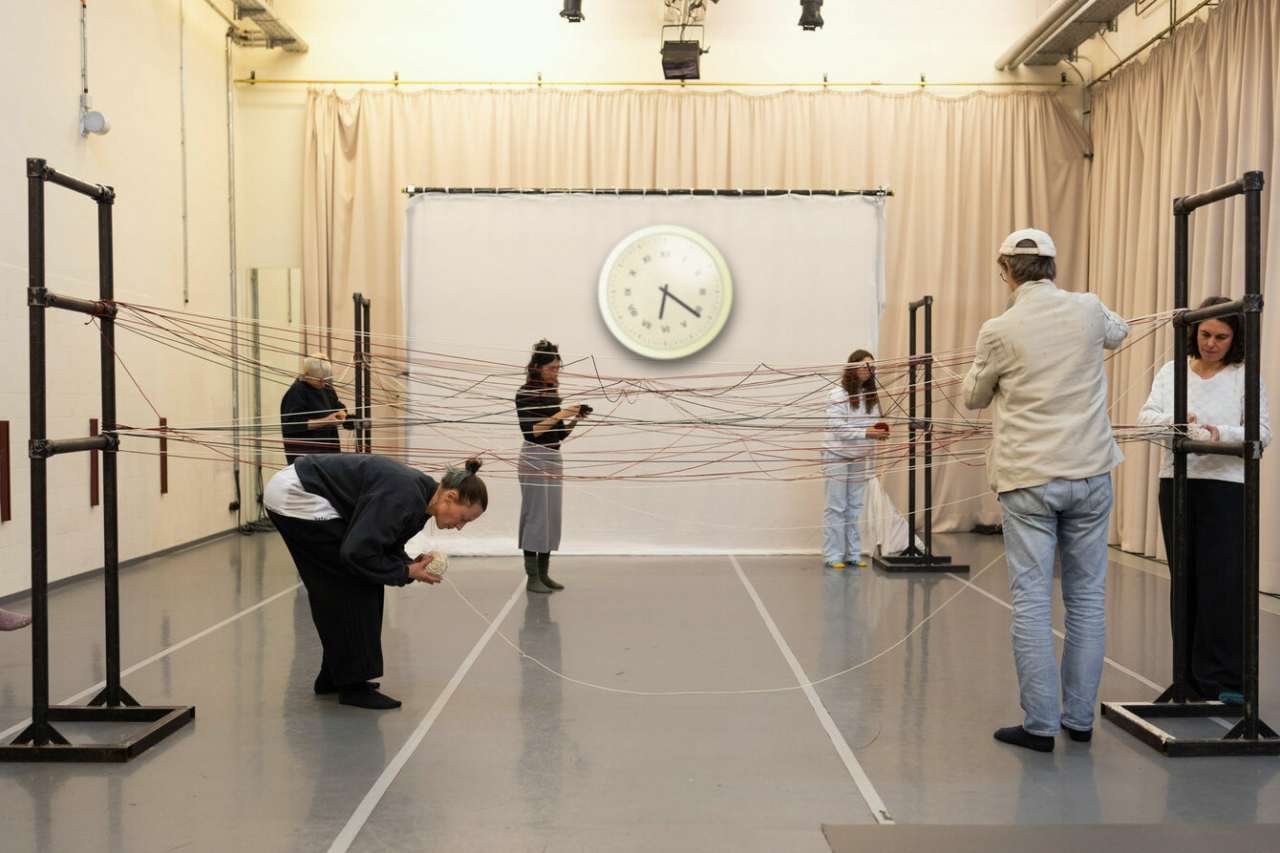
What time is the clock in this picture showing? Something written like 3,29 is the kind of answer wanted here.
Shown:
6,21
